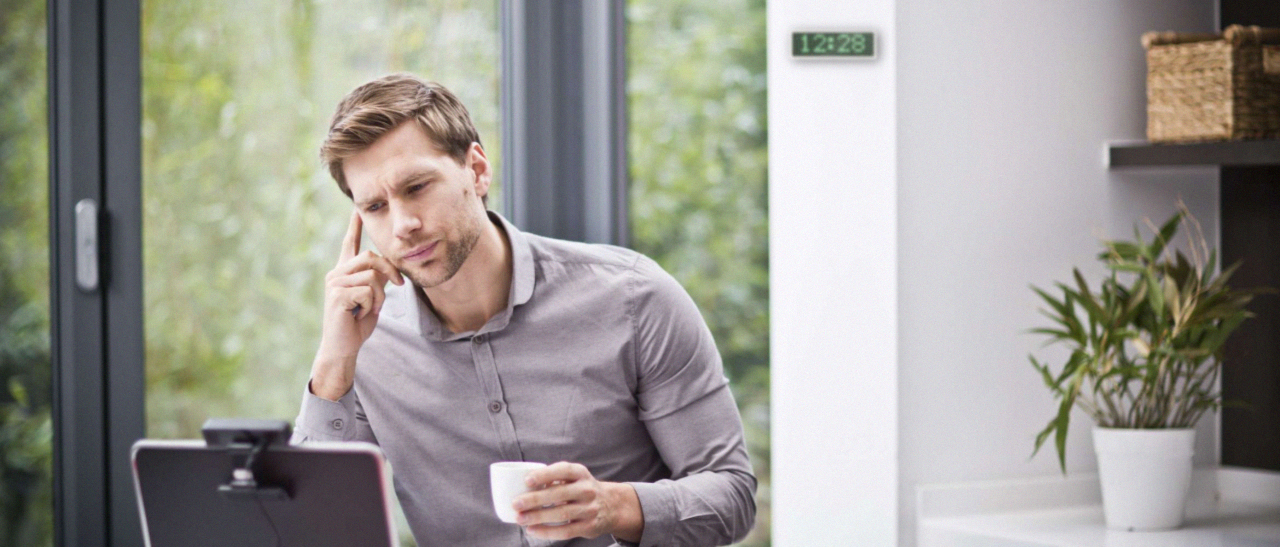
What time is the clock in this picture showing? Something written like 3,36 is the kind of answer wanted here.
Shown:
12,28
